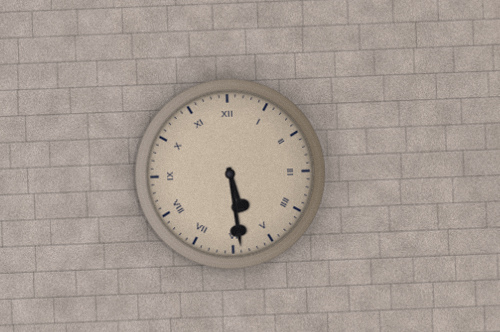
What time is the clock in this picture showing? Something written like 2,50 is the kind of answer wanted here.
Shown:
5,29
